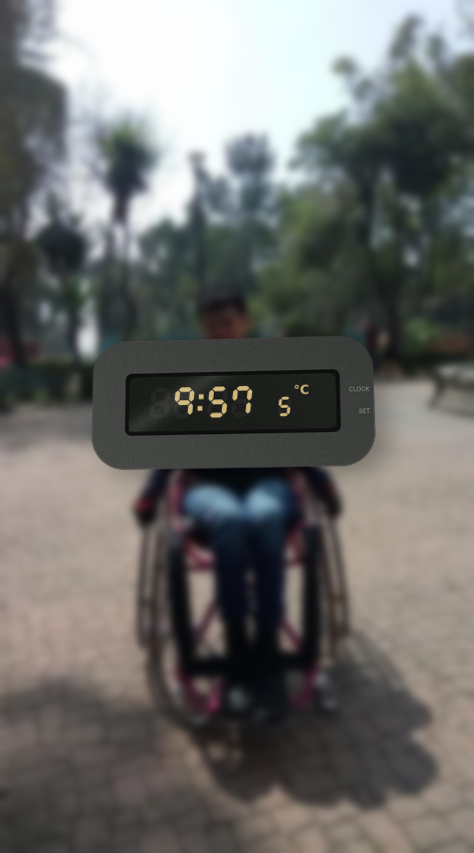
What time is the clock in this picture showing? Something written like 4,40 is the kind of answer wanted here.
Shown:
9,57
